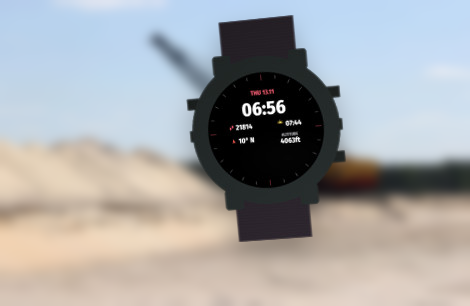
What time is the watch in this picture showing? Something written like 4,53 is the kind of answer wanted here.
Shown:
6,56
